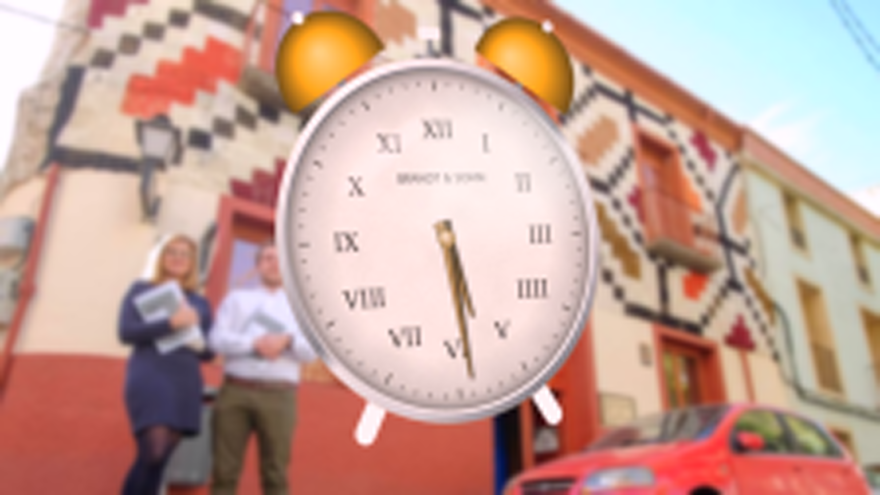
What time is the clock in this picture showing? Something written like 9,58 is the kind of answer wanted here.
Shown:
5,29
